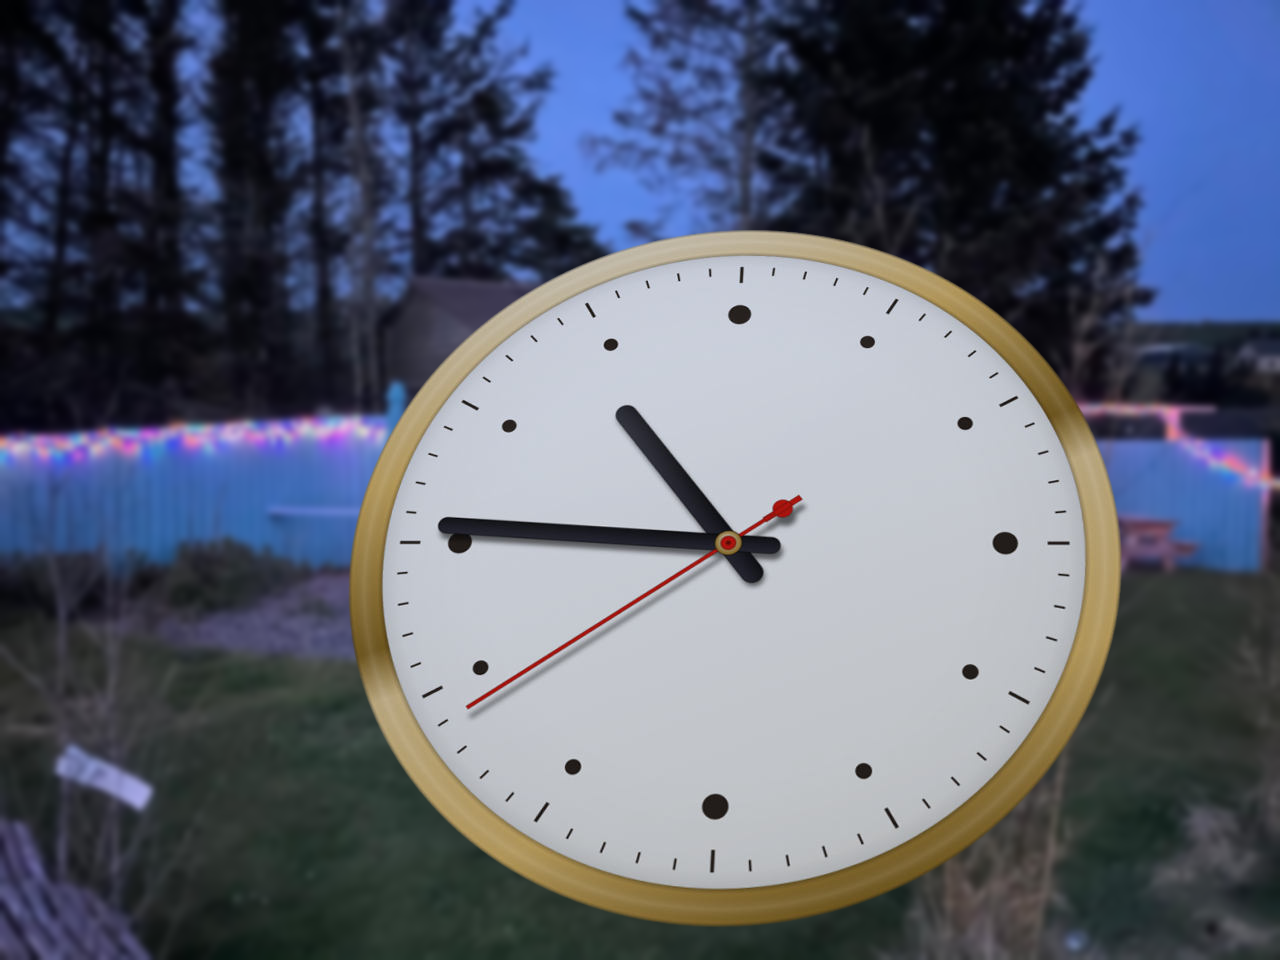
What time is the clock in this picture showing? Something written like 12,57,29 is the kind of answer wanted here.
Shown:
10,45,39
